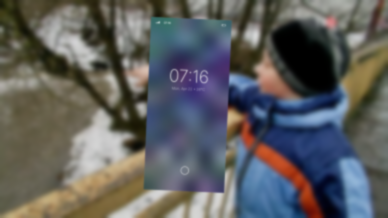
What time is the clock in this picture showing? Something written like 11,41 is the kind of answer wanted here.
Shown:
7,16
